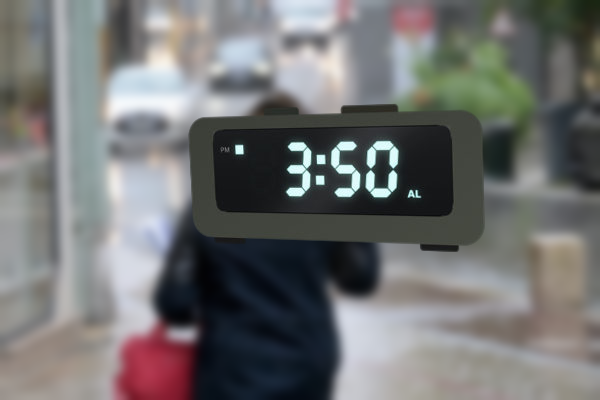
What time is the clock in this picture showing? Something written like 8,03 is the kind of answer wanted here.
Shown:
3,50
